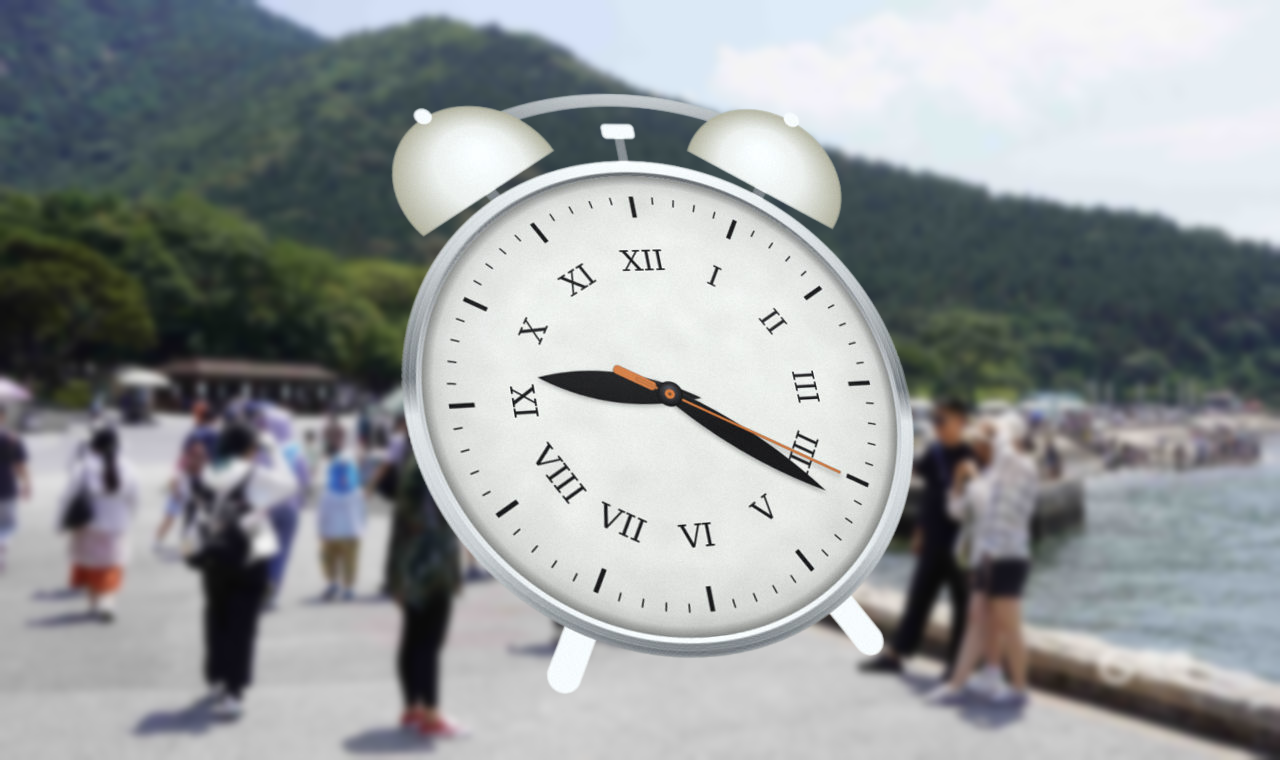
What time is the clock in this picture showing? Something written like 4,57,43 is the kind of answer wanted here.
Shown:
9,21,20
